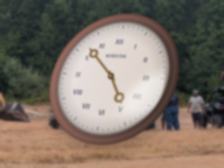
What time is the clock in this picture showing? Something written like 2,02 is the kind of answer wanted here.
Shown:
4,52
